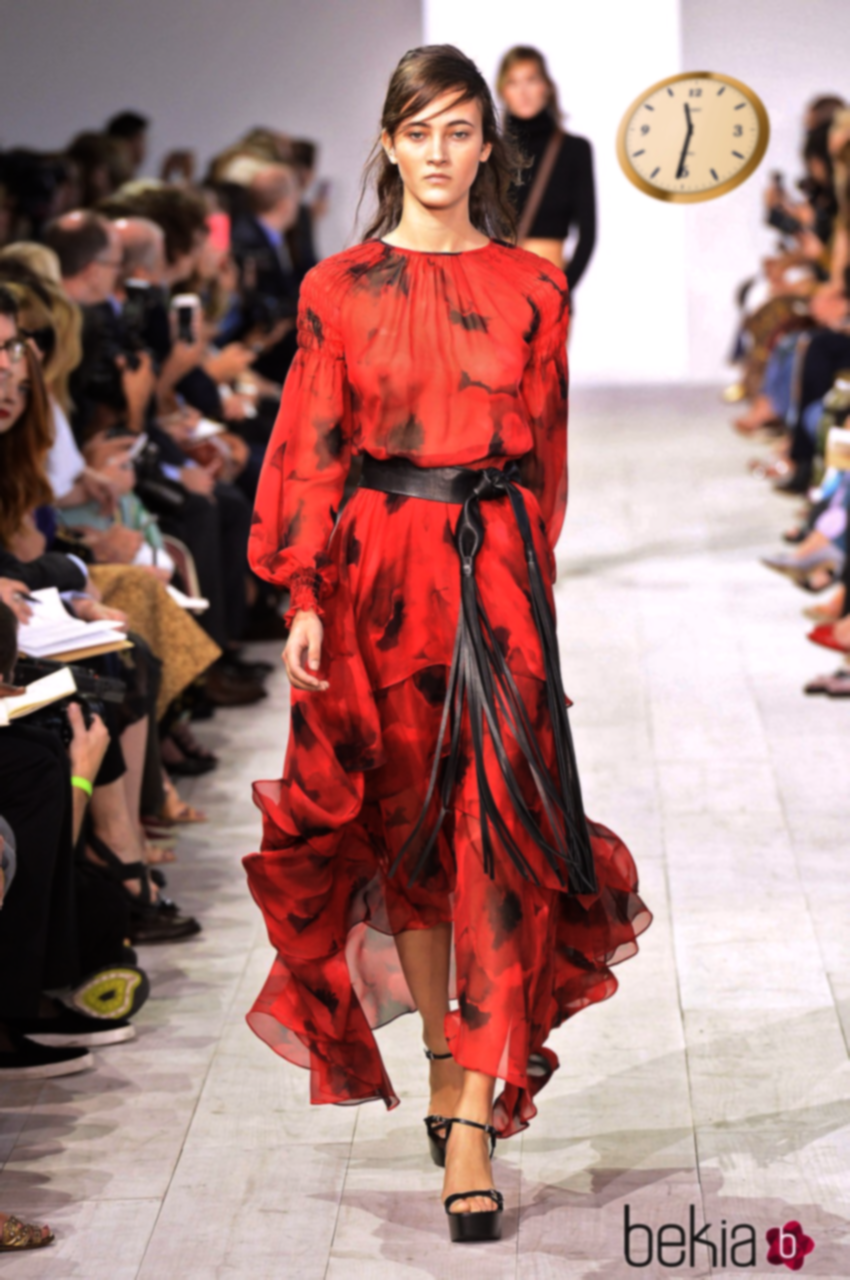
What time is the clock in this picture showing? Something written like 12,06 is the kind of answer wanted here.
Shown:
11,31
